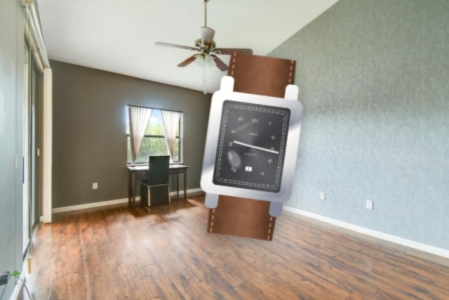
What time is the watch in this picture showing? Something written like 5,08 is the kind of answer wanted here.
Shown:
9,16
